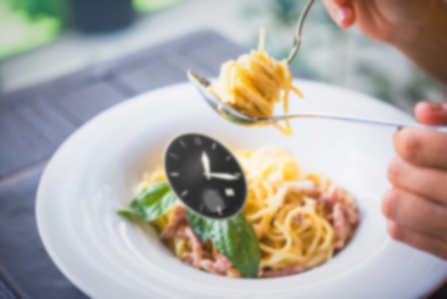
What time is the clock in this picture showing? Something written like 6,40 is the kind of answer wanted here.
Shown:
12,16
